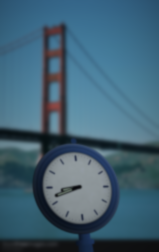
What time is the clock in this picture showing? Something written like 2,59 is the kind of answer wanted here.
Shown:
8,42
